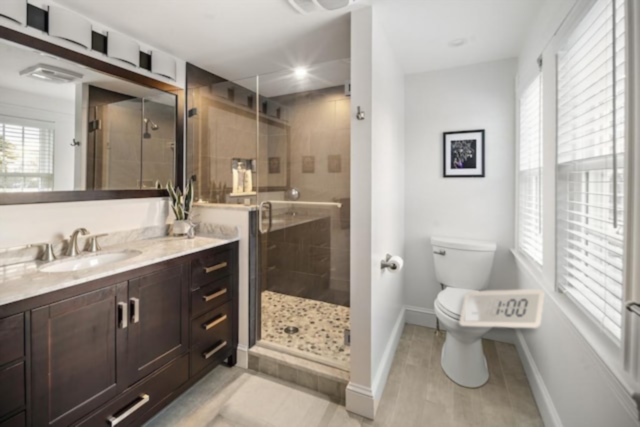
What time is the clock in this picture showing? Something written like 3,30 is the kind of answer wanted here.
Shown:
1,00
